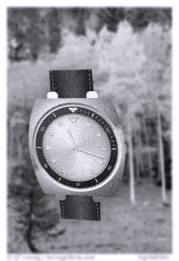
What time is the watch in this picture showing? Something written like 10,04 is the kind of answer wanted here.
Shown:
11,18
